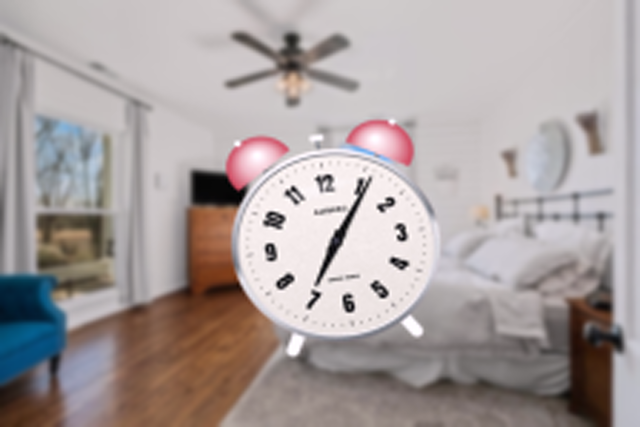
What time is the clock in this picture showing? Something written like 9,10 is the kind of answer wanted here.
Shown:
7,06
